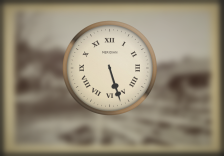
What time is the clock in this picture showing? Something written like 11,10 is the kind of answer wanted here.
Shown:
5,27
